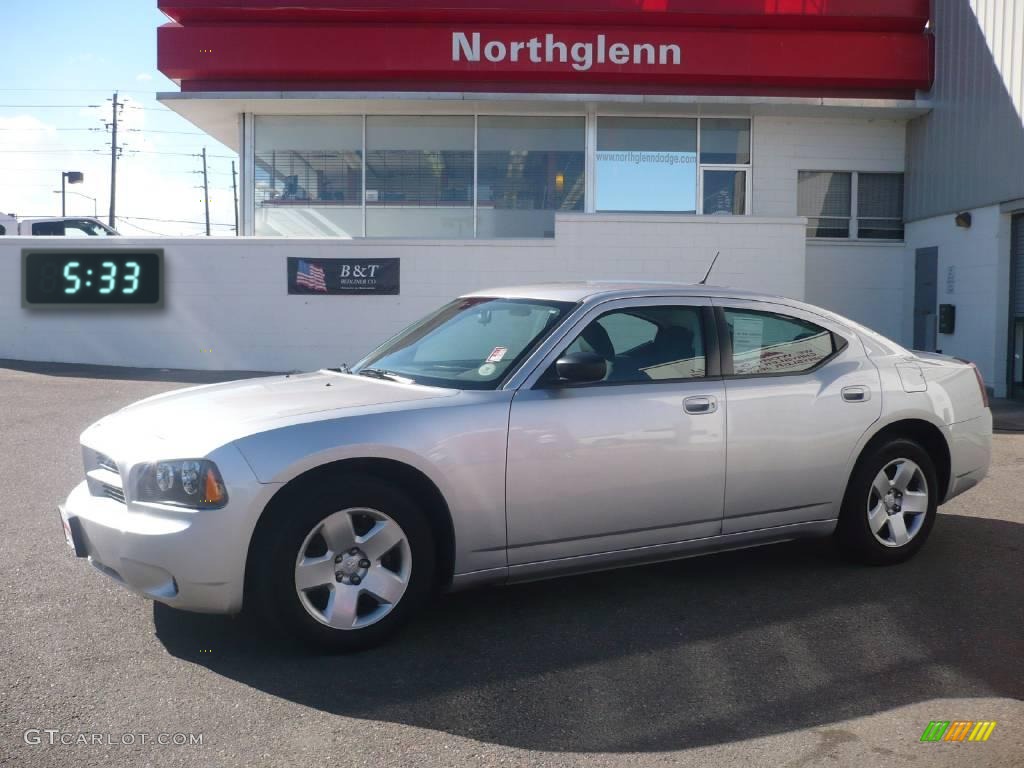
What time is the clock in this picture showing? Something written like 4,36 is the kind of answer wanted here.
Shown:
5,33
